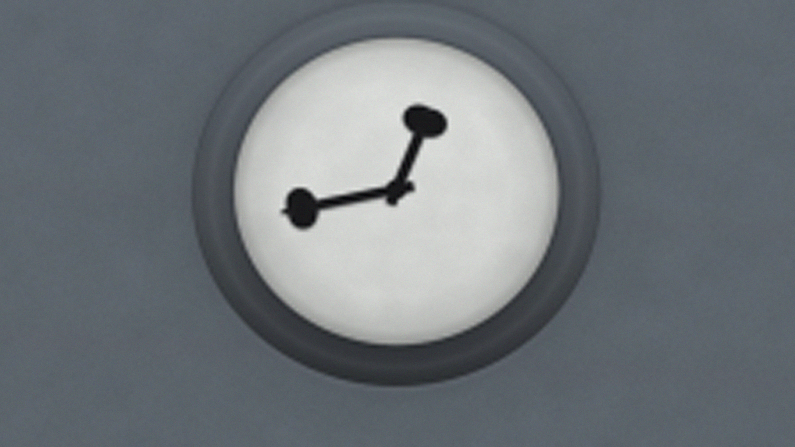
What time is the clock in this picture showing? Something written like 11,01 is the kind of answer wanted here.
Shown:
12,43
